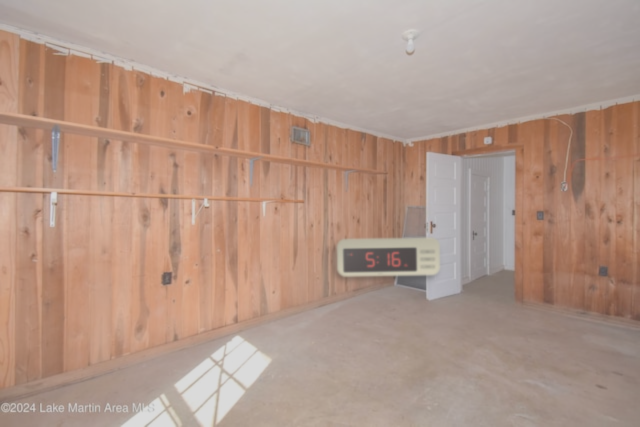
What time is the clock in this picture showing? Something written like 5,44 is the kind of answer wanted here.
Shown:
5,16
